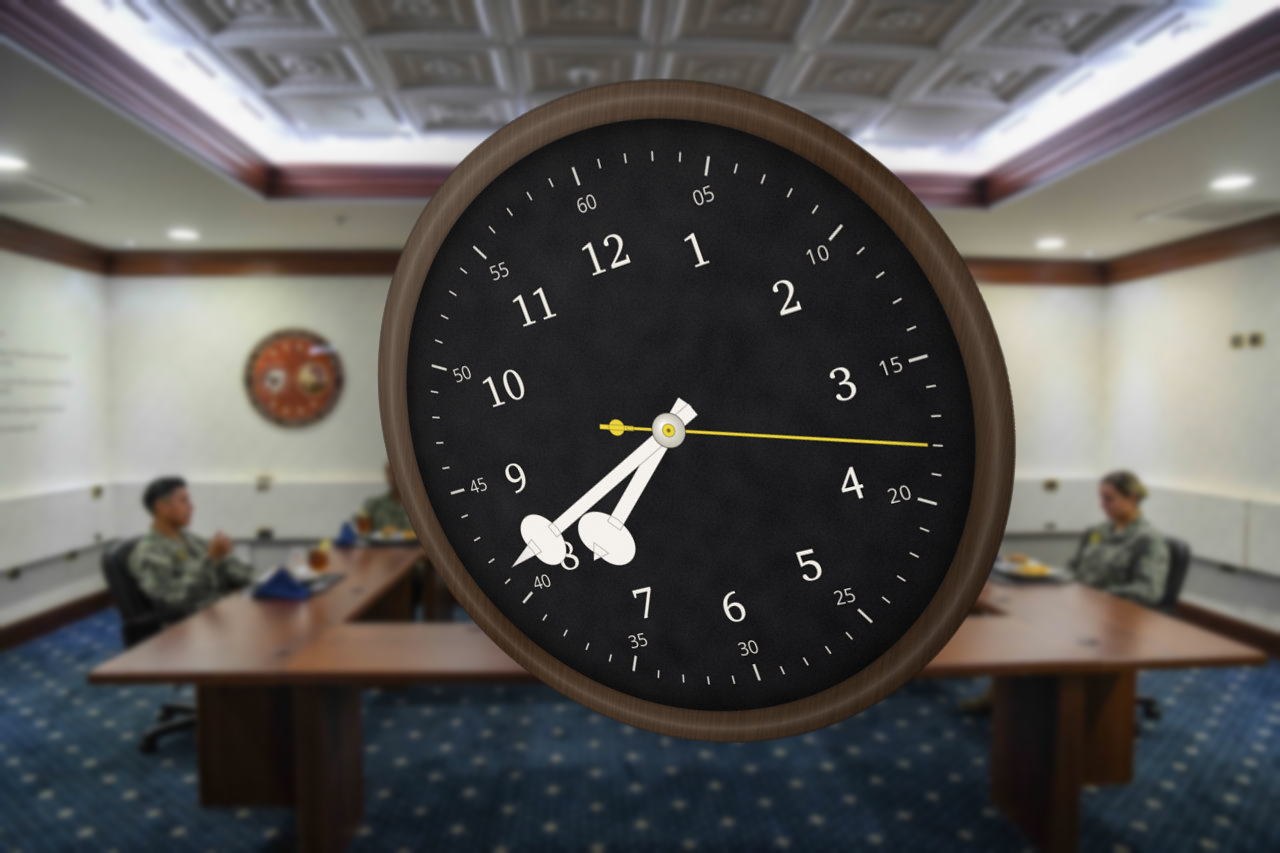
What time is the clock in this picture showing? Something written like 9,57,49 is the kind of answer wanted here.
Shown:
7,41,18
